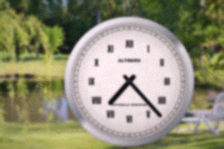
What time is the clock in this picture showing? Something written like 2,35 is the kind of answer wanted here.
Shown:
7,23
